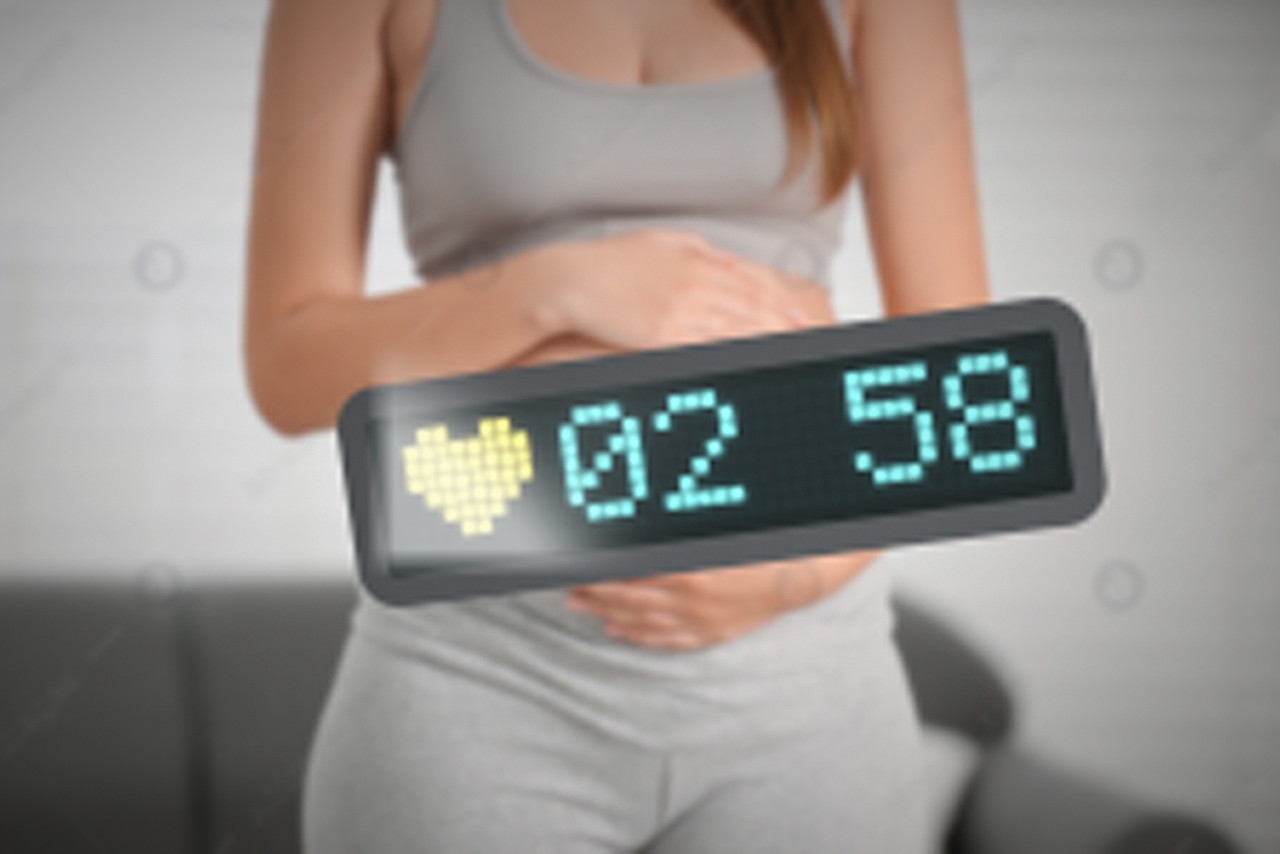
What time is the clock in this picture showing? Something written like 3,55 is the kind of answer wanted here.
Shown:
2,58
